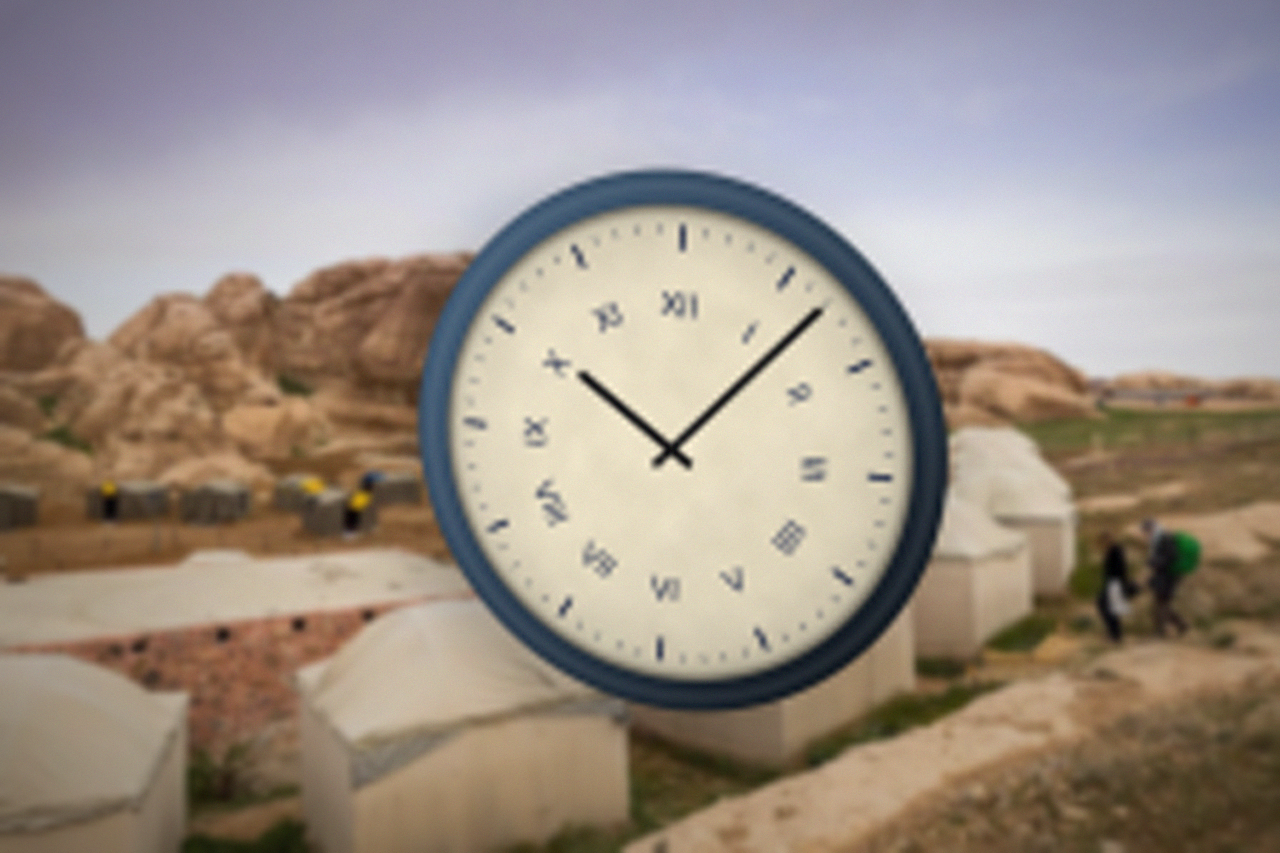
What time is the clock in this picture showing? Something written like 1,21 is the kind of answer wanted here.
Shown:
10,07
